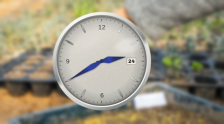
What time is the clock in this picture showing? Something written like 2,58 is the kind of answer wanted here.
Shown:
2,40
